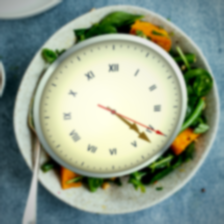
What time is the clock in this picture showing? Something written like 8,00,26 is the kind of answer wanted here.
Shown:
4,22,20
